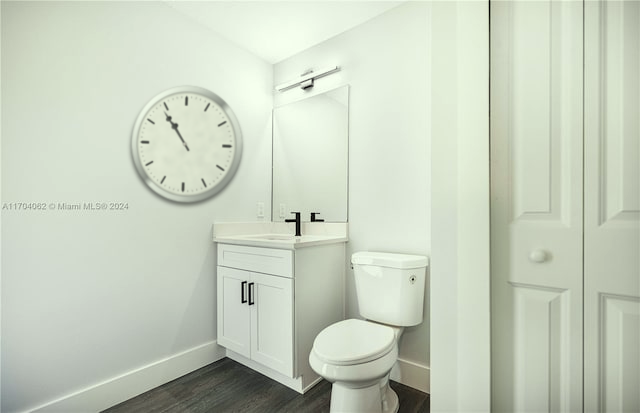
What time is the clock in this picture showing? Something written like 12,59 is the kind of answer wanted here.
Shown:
10,54
